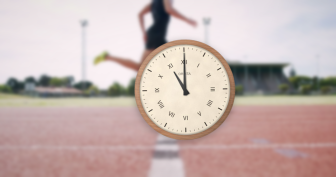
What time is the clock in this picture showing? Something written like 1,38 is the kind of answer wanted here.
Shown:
11,00
